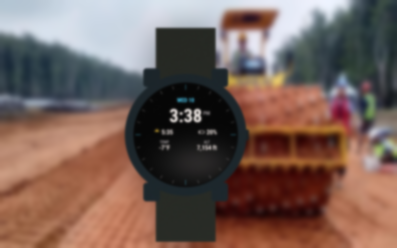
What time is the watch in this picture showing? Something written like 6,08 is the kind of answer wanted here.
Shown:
3,38
